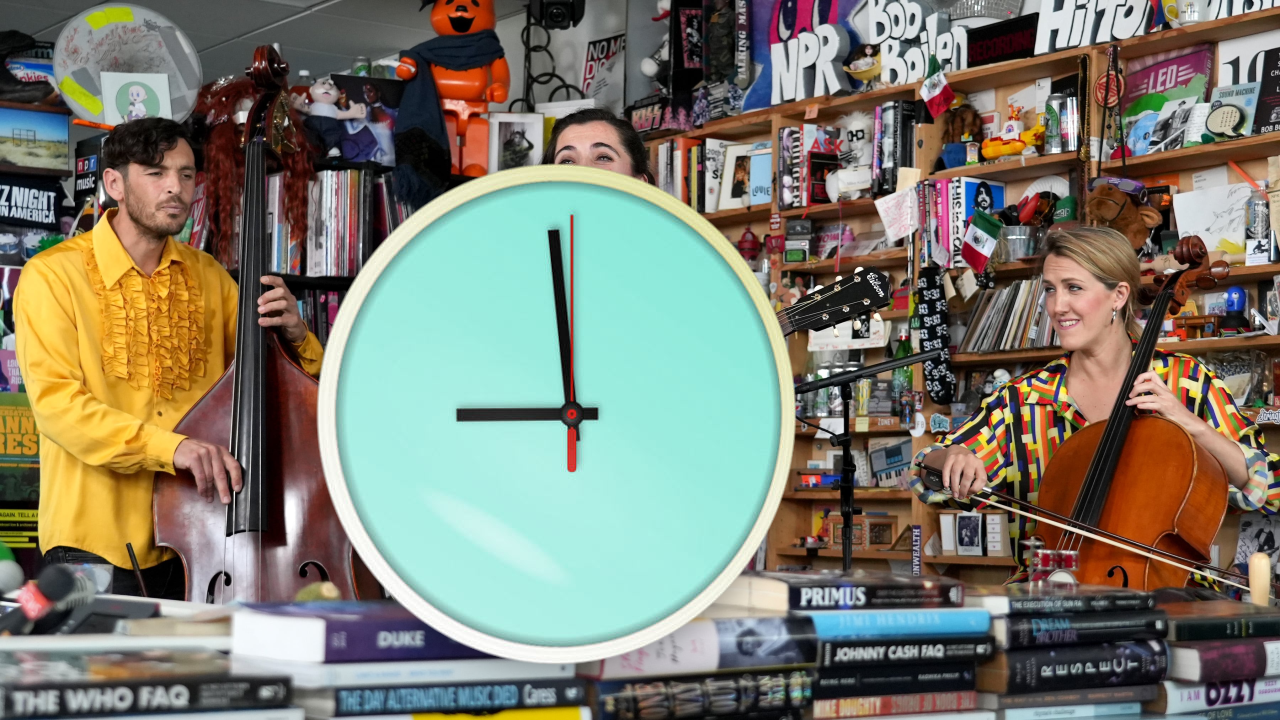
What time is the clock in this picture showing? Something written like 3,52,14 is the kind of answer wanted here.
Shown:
8,59,00
